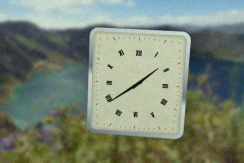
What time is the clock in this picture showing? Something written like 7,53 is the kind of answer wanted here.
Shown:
1,39
